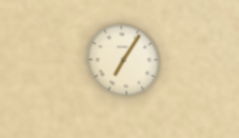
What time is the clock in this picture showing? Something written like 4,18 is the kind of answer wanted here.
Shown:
7,06
